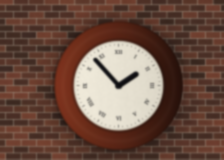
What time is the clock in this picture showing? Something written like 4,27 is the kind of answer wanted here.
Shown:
1,53
